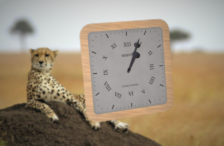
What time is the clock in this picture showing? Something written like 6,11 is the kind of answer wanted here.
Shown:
1,04
